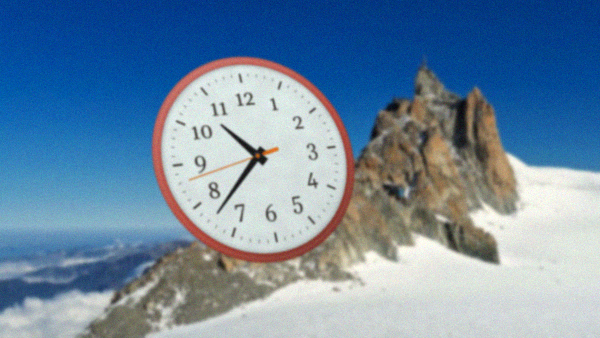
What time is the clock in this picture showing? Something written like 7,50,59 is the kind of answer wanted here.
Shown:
10,37,43
